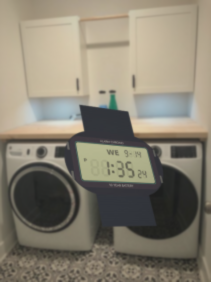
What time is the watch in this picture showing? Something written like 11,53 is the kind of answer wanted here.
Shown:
1,35
